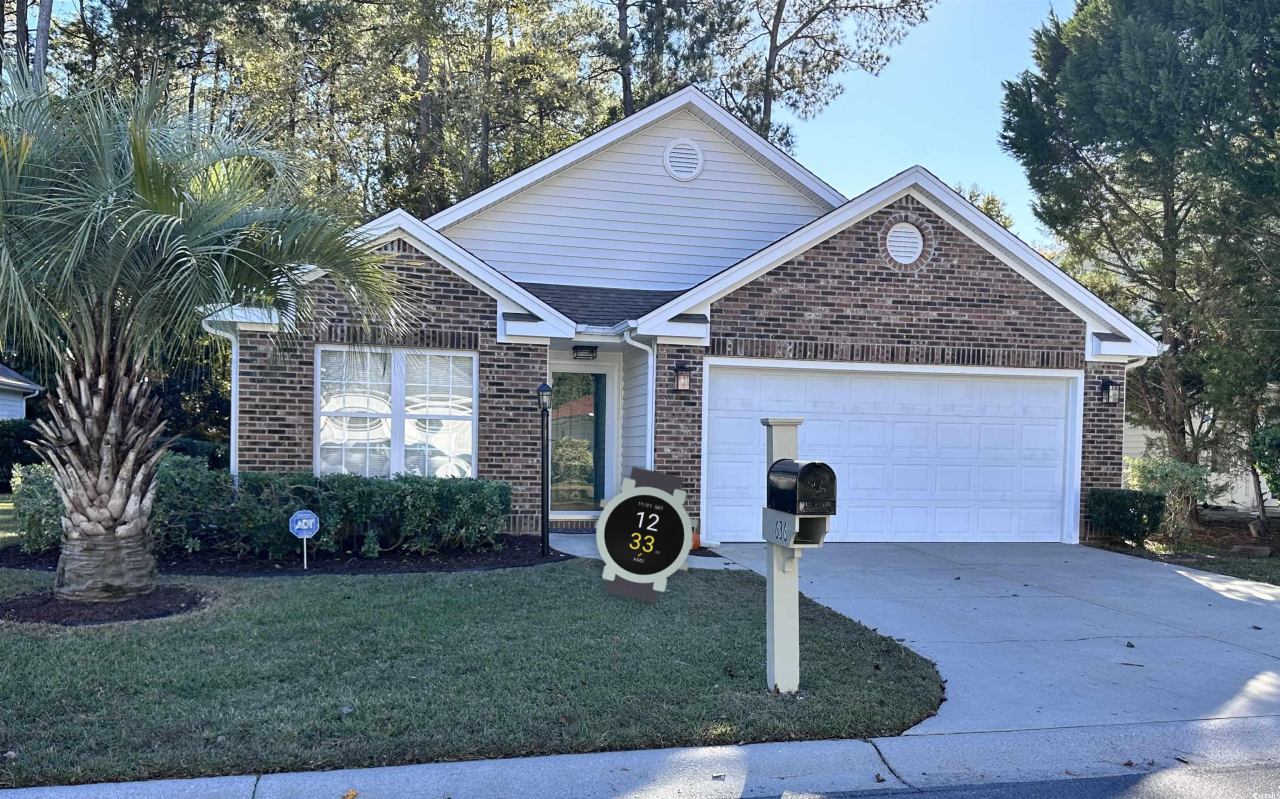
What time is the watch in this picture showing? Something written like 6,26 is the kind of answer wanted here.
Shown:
12,33
